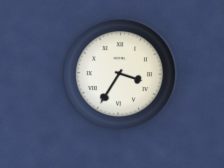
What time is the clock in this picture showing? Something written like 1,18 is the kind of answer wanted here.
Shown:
3,35
